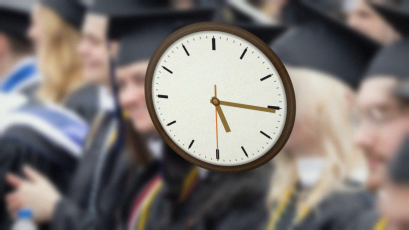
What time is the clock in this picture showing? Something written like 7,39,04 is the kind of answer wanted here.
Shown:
5,15,30
